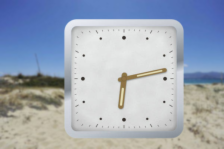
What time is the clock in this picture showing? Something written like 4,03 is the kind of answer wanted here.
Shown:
6,13
